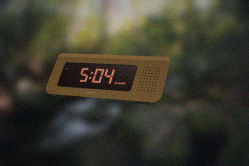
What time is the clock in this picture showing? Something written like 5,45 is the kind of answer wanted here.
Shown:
5,04
